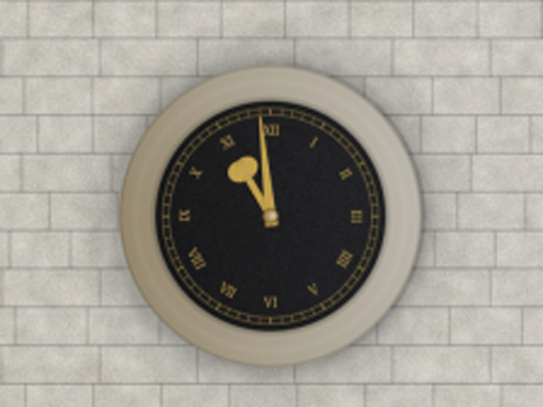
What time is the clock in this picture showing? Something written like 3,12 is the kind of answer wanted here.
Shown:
10,59
